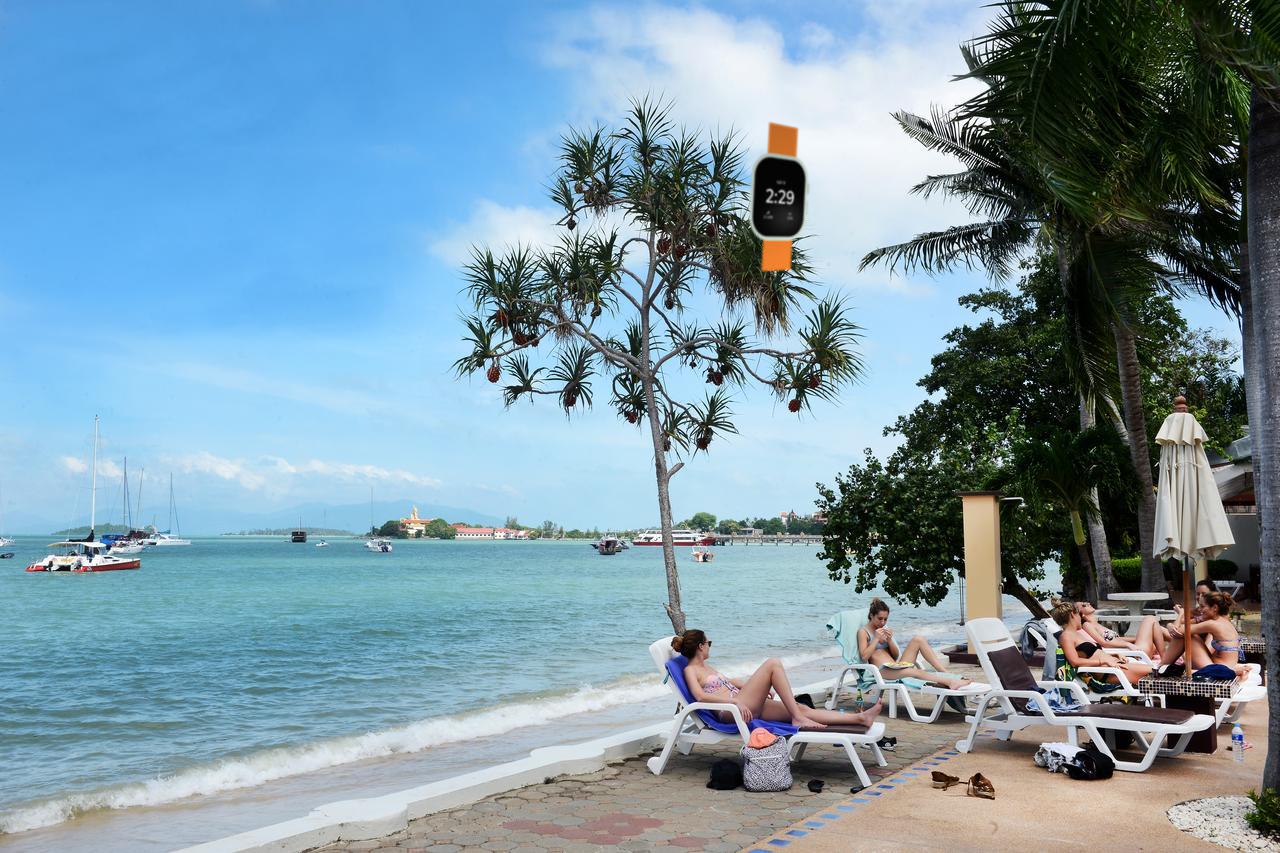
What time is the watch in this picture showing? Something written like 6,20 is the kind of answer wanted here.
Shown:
2,29
